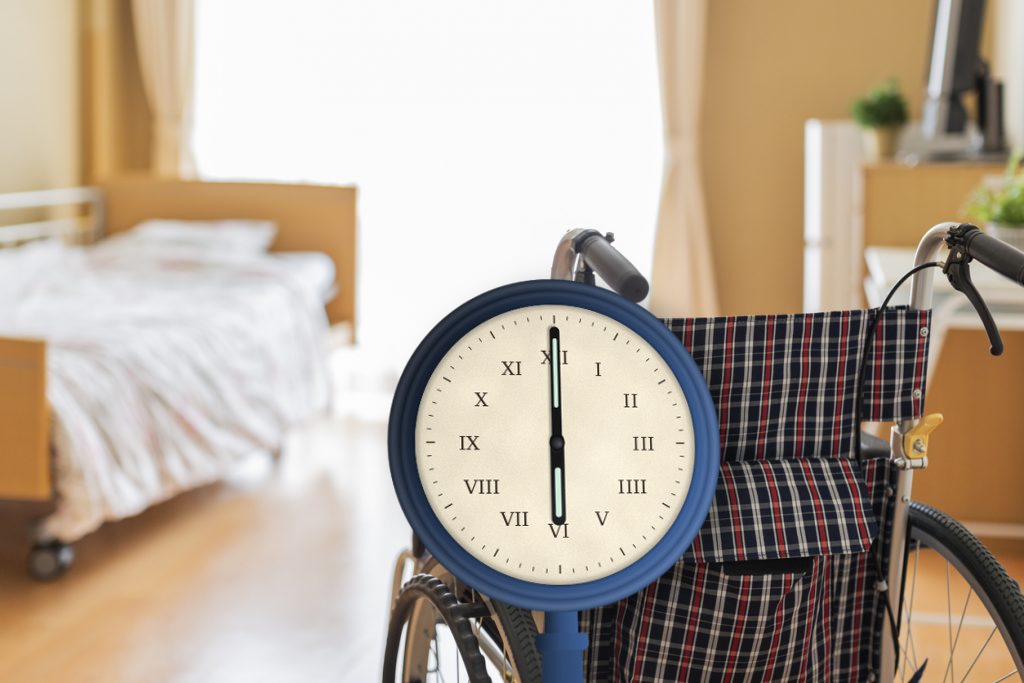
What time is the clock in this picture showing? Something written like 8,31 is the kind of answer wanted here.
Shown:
6,00
